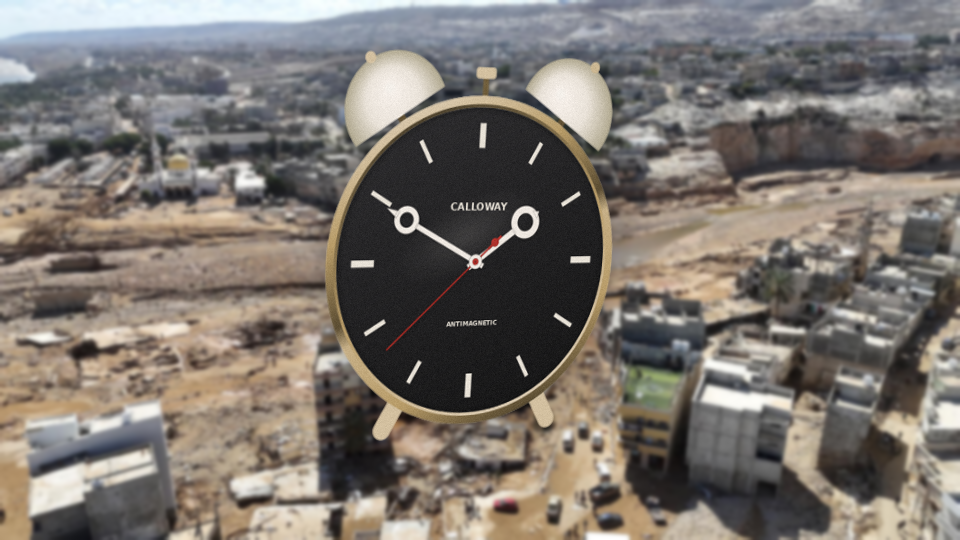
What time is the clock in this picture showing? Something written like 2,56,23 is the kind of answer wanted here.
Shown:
1,49,38
